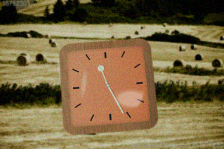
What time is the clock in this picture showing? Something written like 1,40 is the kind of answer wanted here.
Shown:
11,26
